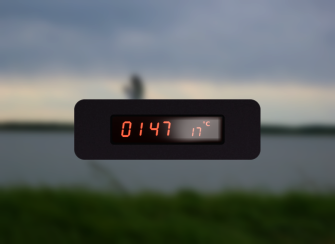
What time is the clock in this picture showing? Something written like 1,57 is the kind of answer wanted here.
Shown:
1,47
